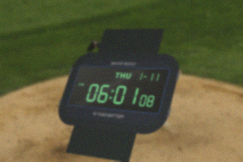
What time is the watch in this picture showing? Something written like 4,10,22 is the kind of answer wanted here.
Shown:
6,01,08
